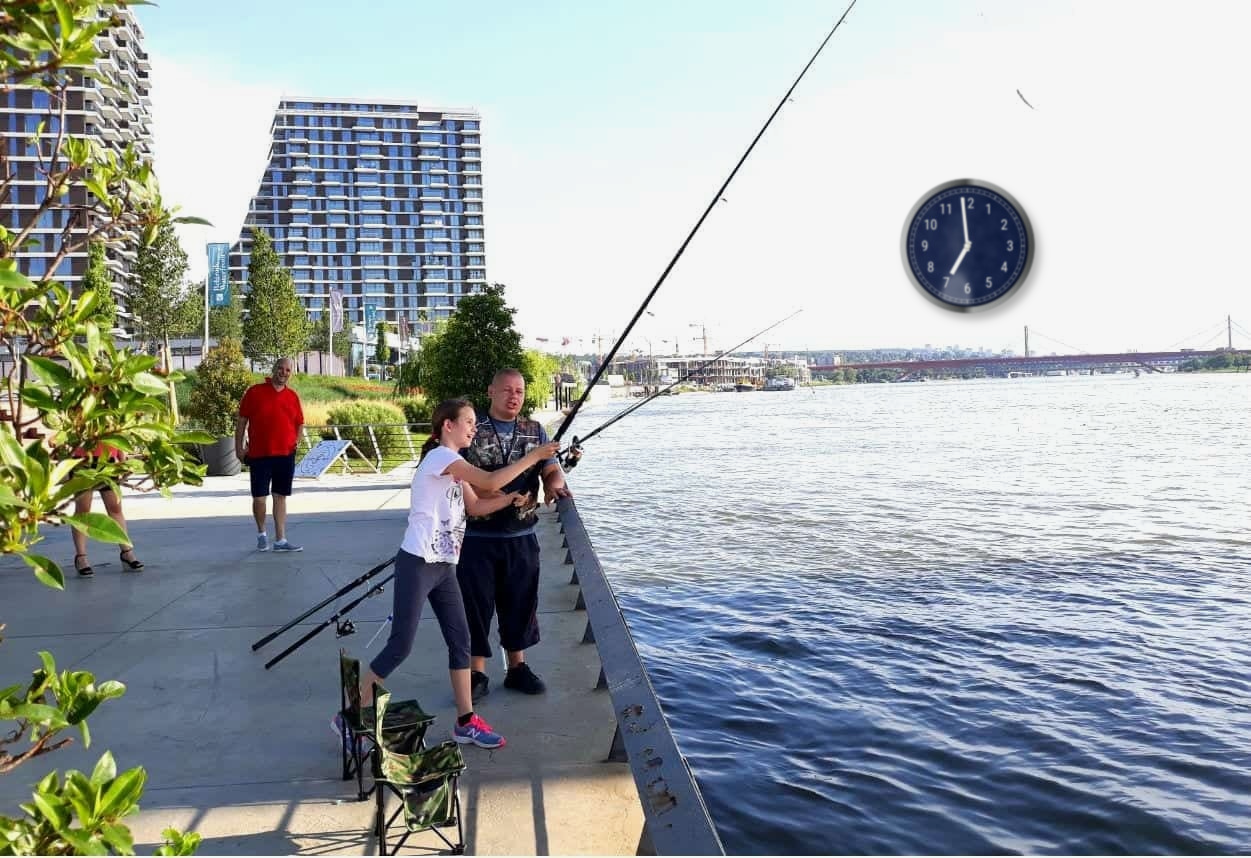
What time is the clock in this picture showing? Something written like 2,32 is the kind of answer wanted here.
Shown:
6,59
